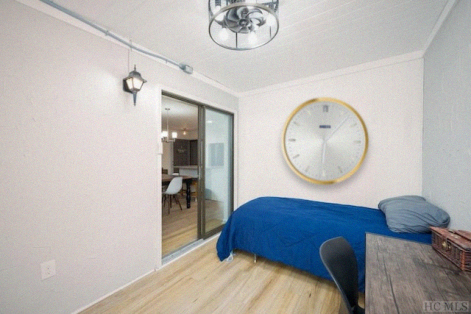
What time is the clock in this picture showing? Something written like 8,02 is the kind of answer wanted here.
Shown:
6,07
